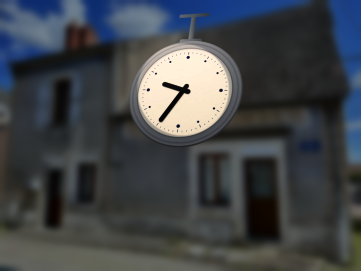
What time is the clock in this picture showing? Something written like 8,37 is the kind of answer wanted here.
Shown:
9,35
